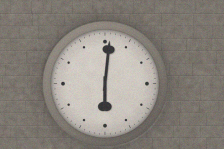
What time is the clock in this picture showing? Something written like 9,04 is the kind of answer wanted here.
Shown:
6,01
